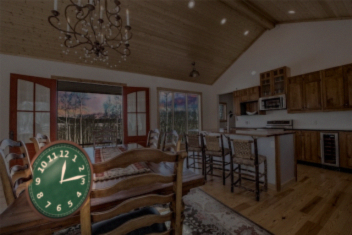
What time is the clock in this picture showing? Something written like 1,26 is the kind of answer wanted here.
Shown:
12,13
